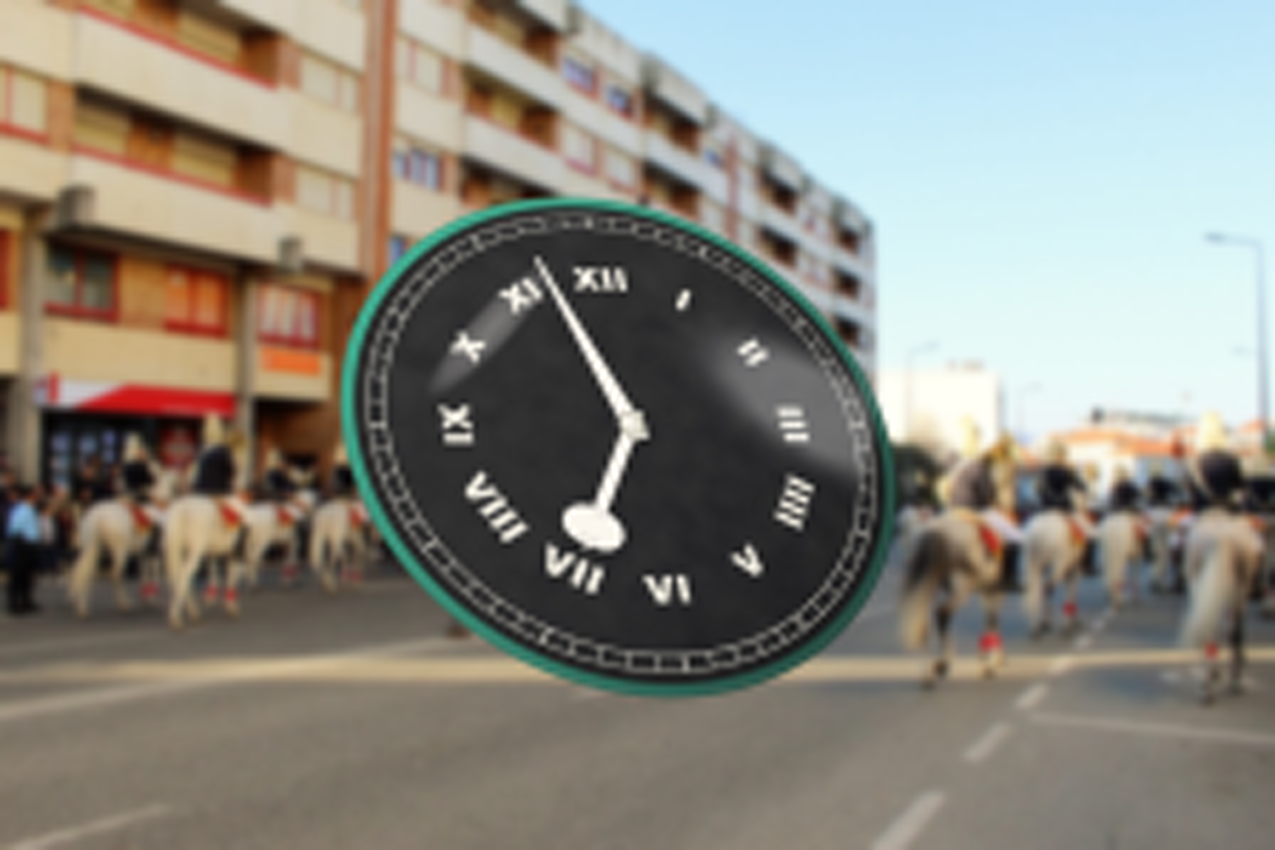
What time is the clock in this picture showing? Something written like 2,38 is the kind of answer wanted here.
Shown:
6,57
